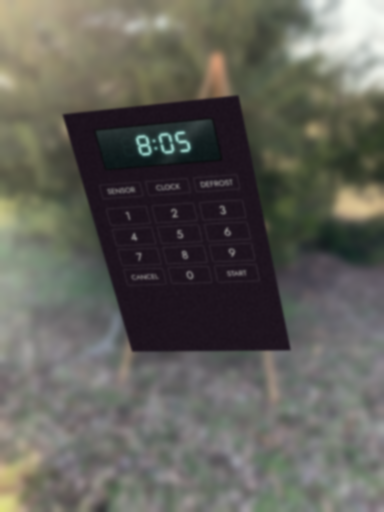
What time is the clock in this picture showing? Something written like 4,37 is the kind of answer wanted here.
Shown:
8,05
